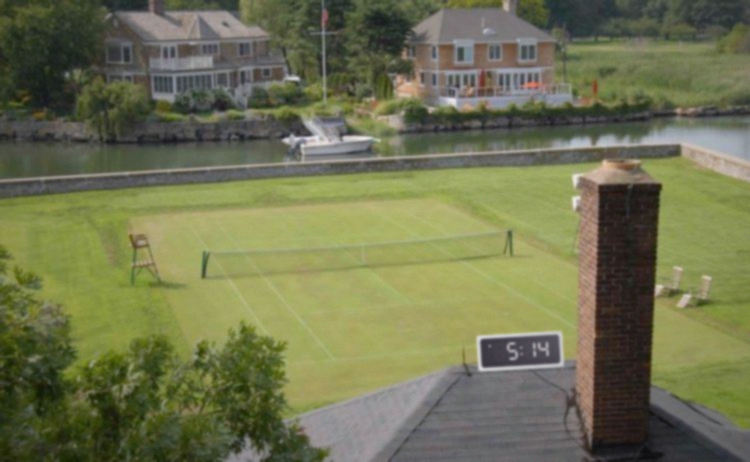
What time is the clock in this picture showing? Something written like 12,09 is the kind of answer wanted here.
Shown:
5,14
